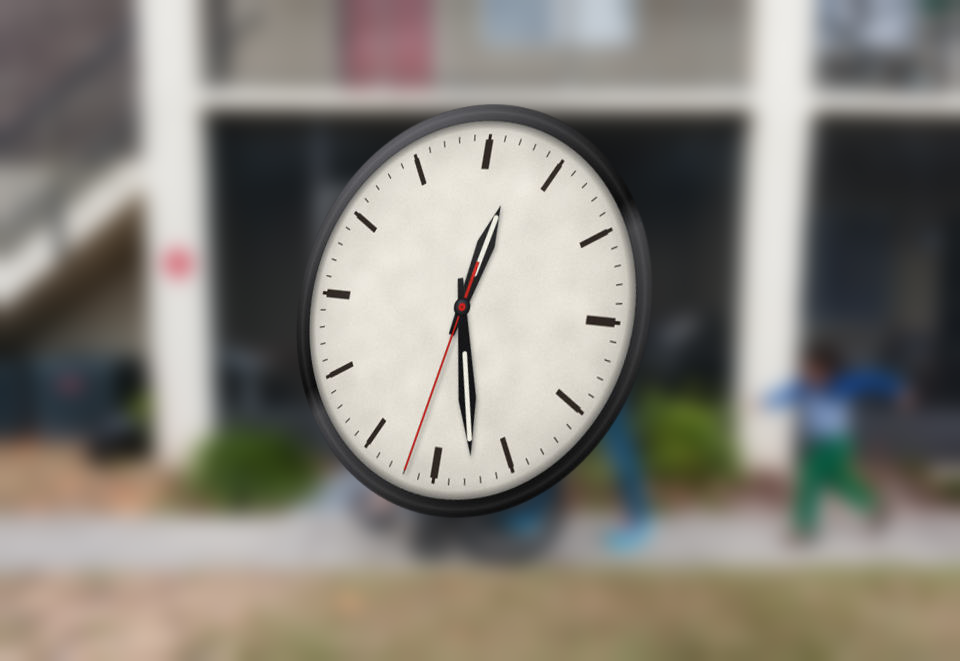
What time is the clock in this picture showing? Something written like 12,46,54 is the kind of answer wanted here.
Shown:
12,27,32
